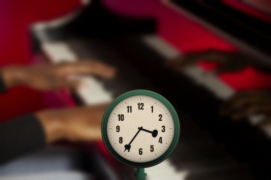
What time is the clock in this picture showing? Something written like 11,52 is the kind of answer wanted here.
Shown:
3,36
